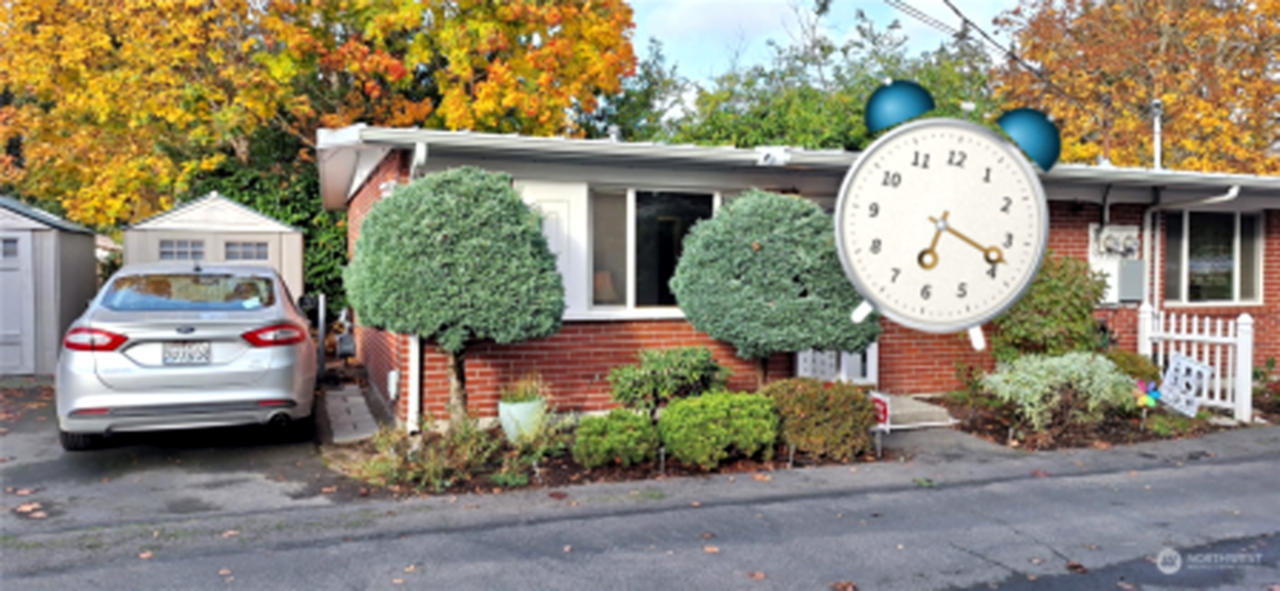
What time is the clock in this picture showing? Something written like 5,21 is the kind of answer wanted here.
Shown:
6,18
